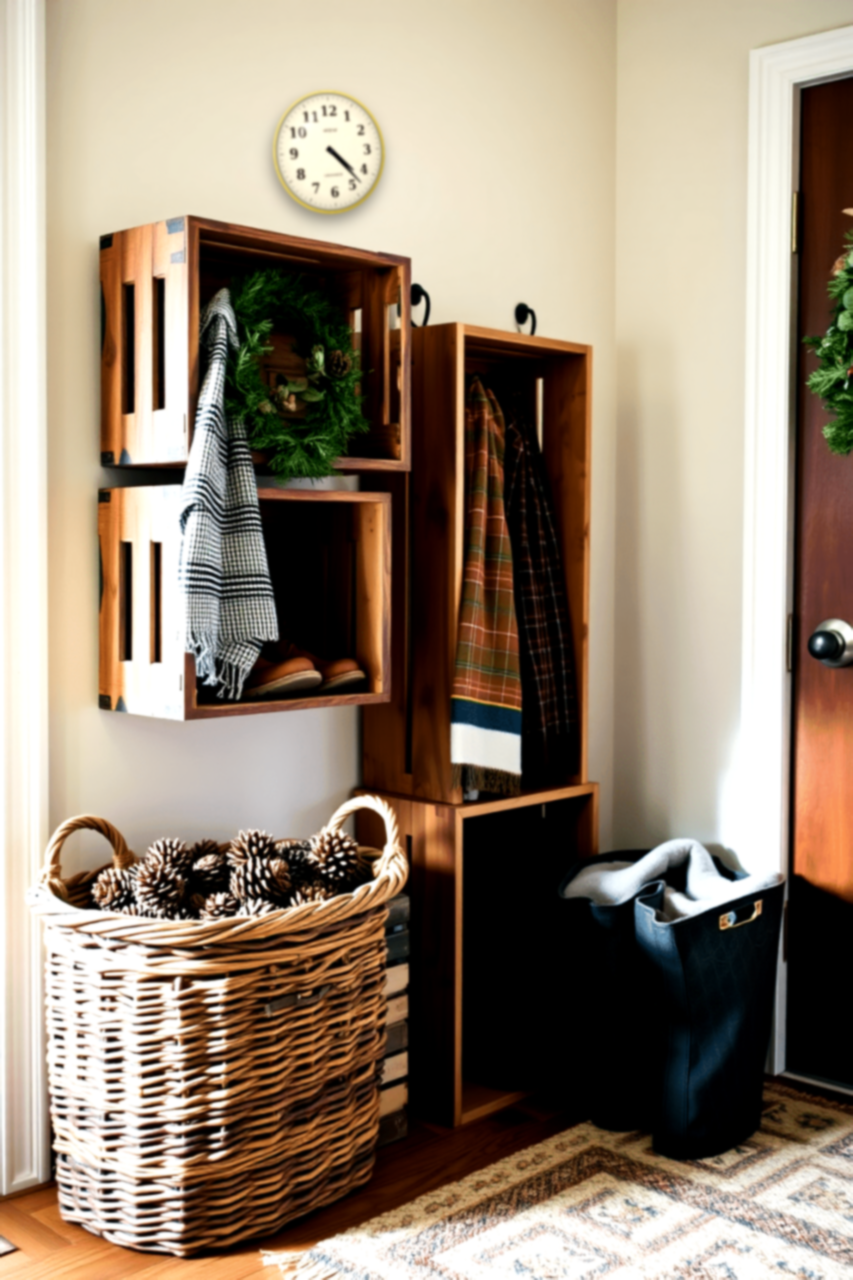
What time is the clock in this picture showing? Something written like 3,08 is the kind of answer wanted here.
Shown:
4,23
